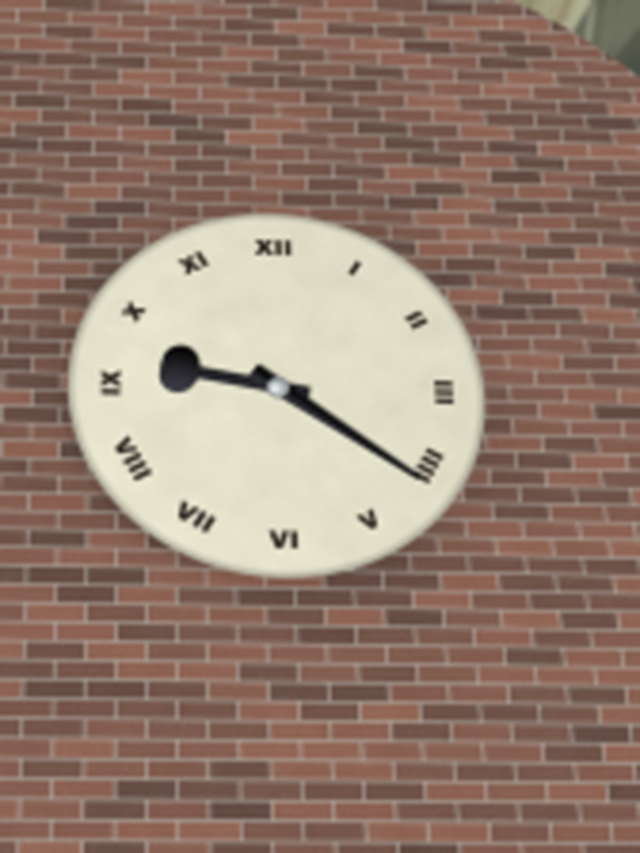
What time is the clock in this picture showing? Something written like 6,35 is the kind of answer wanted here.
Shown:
9,21
